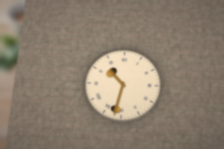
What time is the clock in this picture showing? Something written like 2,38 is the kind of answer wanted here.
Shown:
10,32
